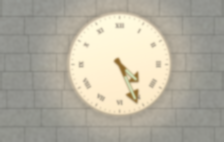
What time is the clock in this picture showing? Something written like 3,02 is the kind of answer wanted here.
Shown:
4,26
